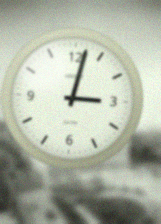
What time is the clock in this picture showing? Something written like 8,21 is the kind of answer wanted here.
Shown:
3,02
